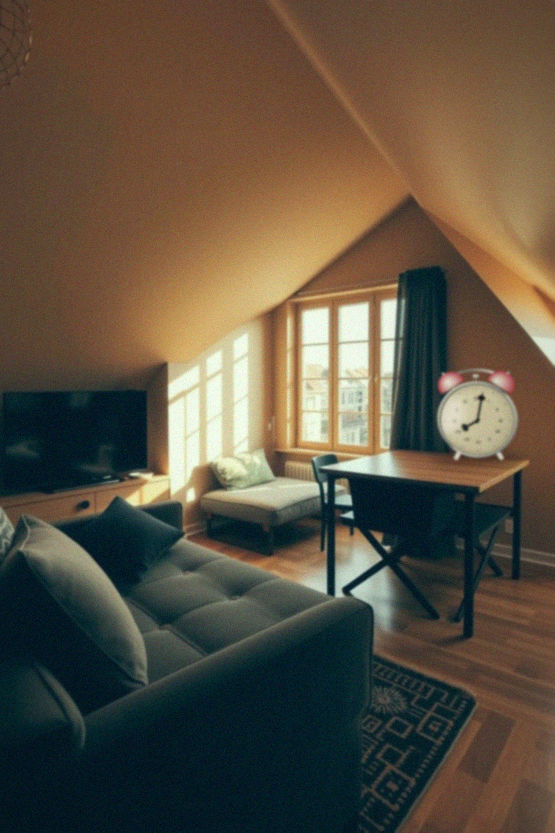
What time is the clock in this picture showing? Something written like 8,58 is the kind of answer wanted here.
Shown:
8,02
